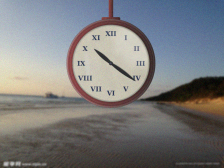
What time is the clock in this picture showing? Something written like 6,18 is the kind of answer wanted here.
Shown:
10,21
